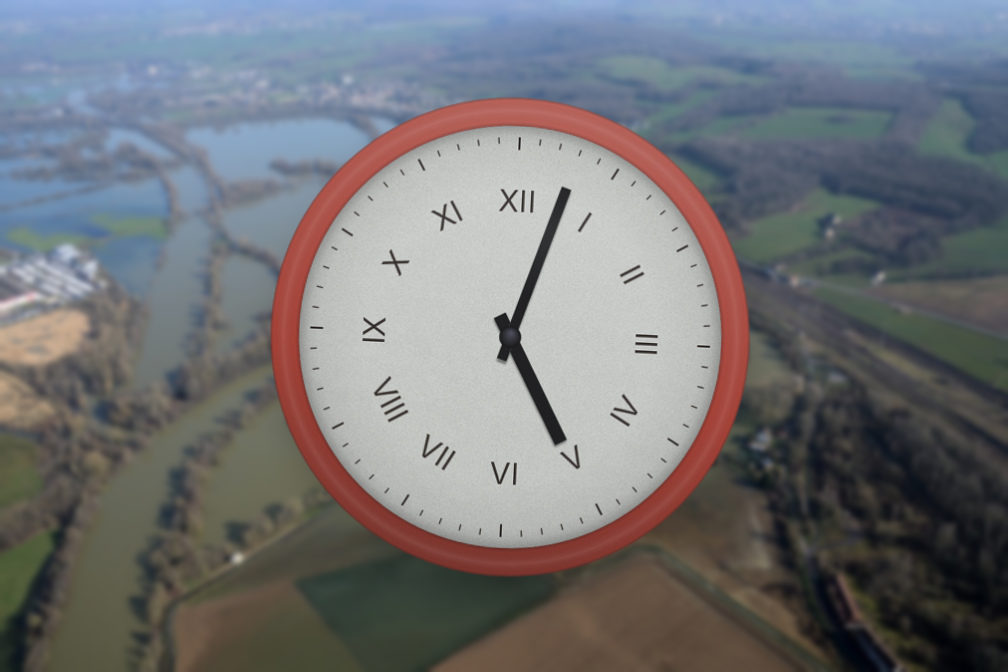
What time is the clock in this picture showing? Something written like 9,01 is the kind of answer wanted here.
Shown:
5,03
